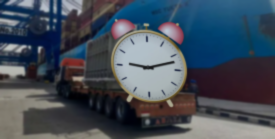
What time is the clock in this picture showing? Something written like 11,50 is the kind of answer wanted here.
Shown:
9,12
